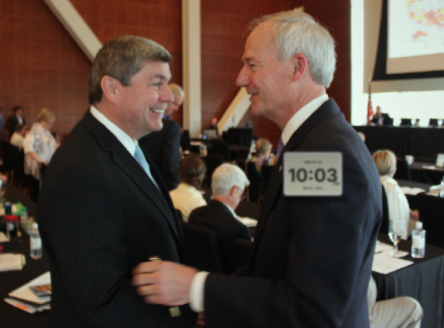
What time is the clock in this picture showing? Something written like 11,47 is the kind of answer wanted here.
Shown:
10,03
